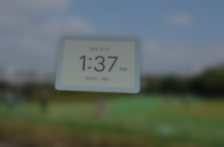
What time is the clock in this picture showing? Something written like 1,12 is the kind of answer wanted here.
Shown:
1,37
